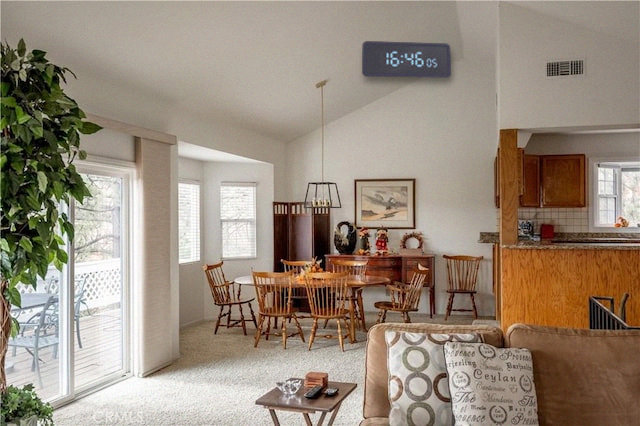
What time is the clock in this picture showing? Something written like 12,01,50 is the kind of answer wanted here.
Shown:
16,46,05
